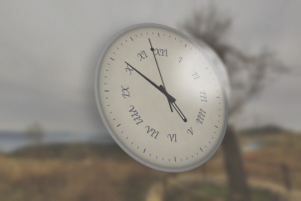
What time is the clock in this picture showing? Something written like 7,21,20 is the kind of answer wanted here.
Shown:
4,50,58
